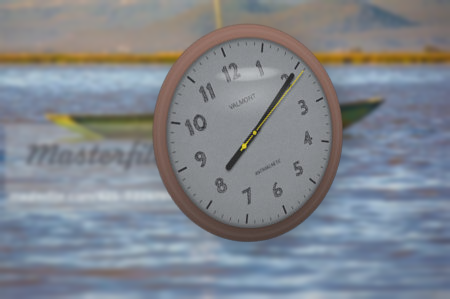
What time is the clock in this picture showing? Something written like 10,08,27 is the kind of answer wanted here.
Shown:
8,10,11
